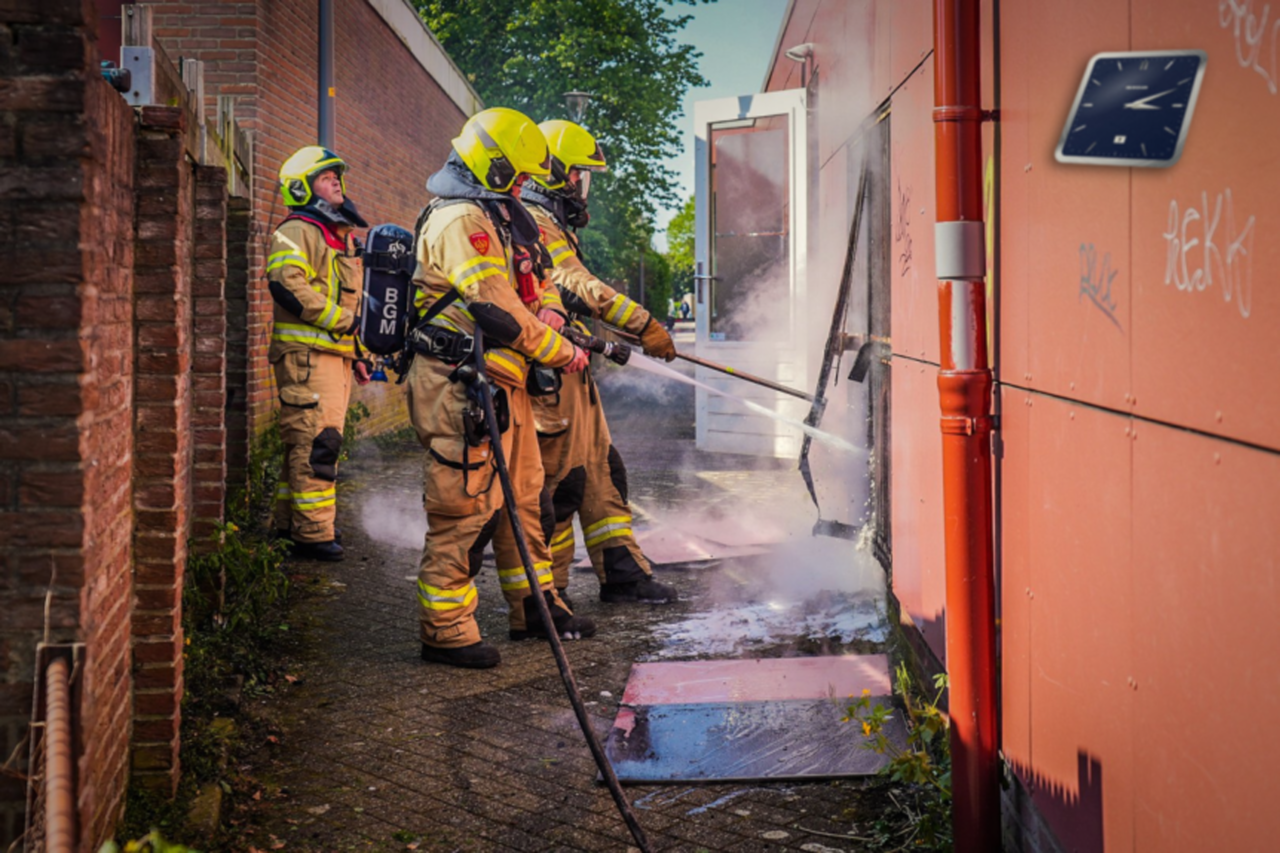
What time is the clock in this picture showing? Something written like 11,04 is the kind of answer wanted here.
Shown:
3,11
